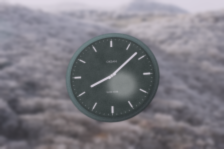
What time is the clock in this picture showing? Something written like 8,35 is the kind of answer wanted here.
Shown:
8,08
